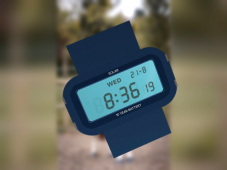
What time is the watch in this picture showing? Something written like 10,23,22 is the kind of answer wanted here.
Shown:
8,36,19
